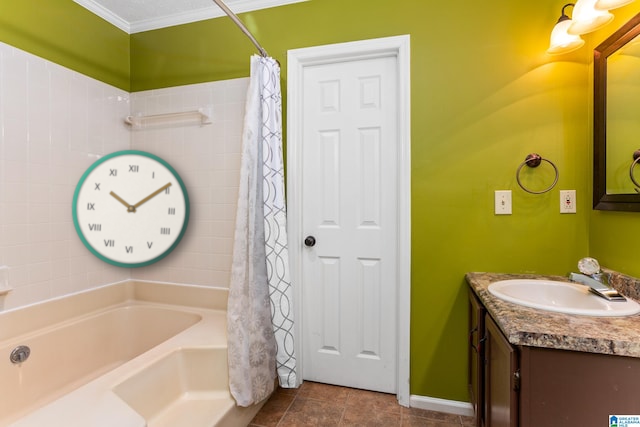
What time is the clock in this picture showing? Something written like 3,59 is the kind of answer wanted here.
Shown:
10,09
